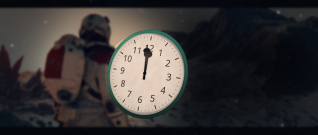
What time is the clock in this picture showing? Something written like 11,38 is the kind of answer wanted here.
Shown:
11,59
